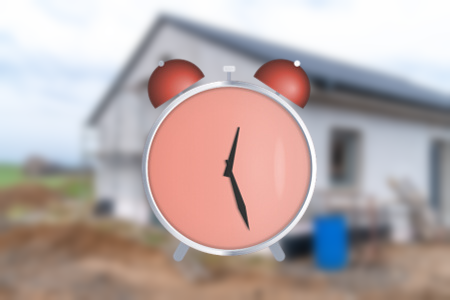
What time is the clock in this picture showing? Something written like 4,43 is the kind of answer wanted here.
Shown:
12,27
